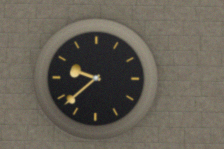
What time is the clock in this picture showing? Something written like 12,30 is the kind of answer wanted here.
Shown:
9,38
